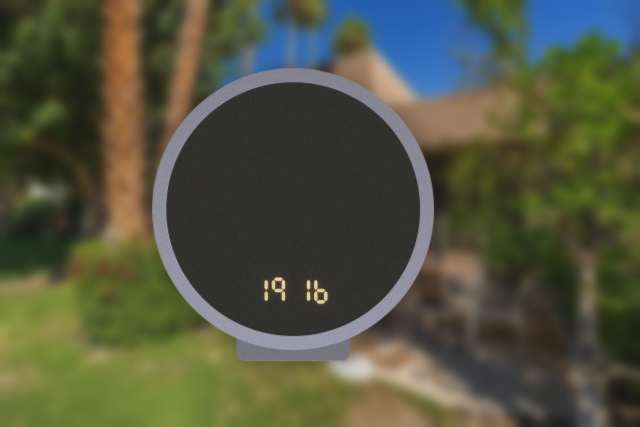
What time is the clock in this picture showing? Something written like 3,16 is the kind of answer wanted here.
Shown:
19,16
